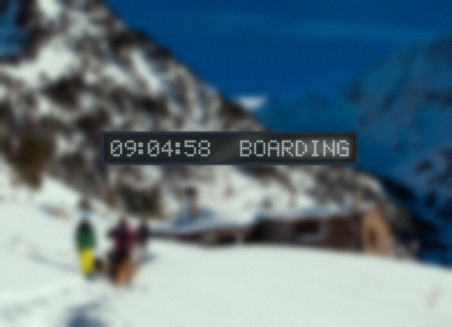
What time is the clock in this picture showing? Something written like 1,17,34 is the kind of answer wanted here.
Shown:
9,04,58
